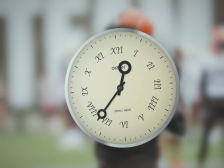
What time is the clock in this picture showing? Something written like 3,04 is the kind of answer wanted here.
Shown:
12,37
